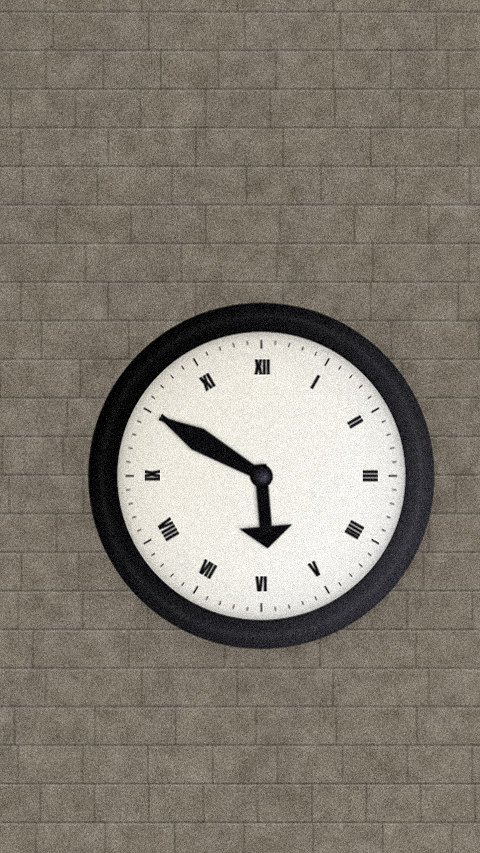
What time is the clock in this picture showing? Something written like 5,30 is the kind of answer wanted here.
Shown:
5,50
